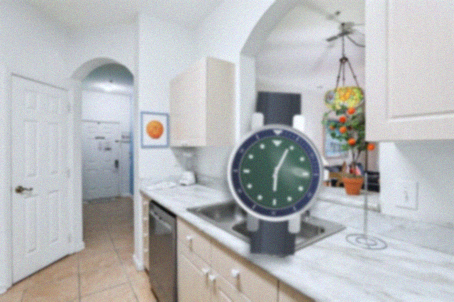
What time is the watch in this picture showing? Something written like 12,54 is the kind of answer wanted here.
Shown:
6,04
